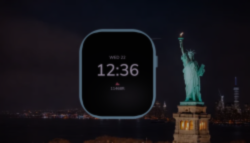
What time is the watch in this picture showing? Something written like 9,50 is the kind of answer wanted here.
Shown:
12,36
